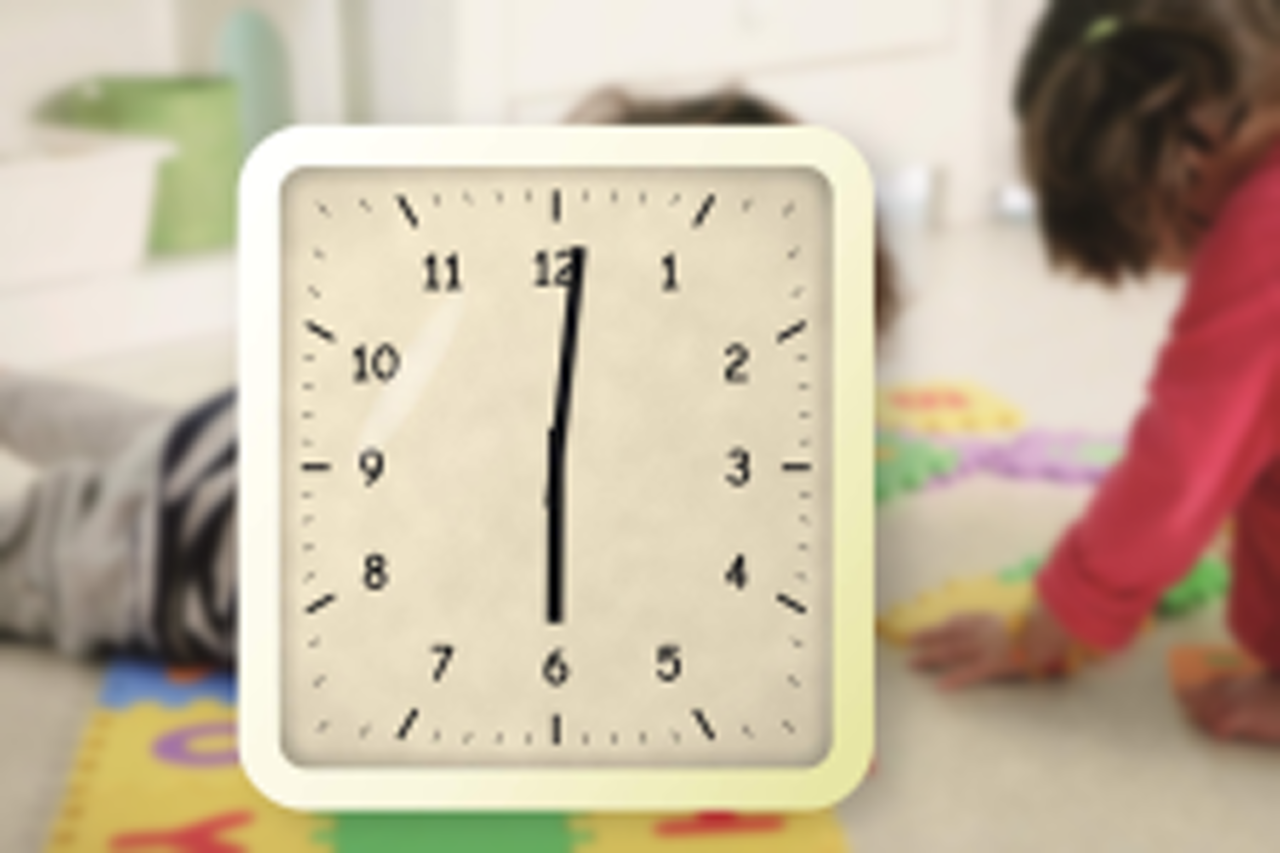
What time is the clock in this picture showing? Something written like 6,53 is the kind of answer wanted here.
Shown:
6,01
